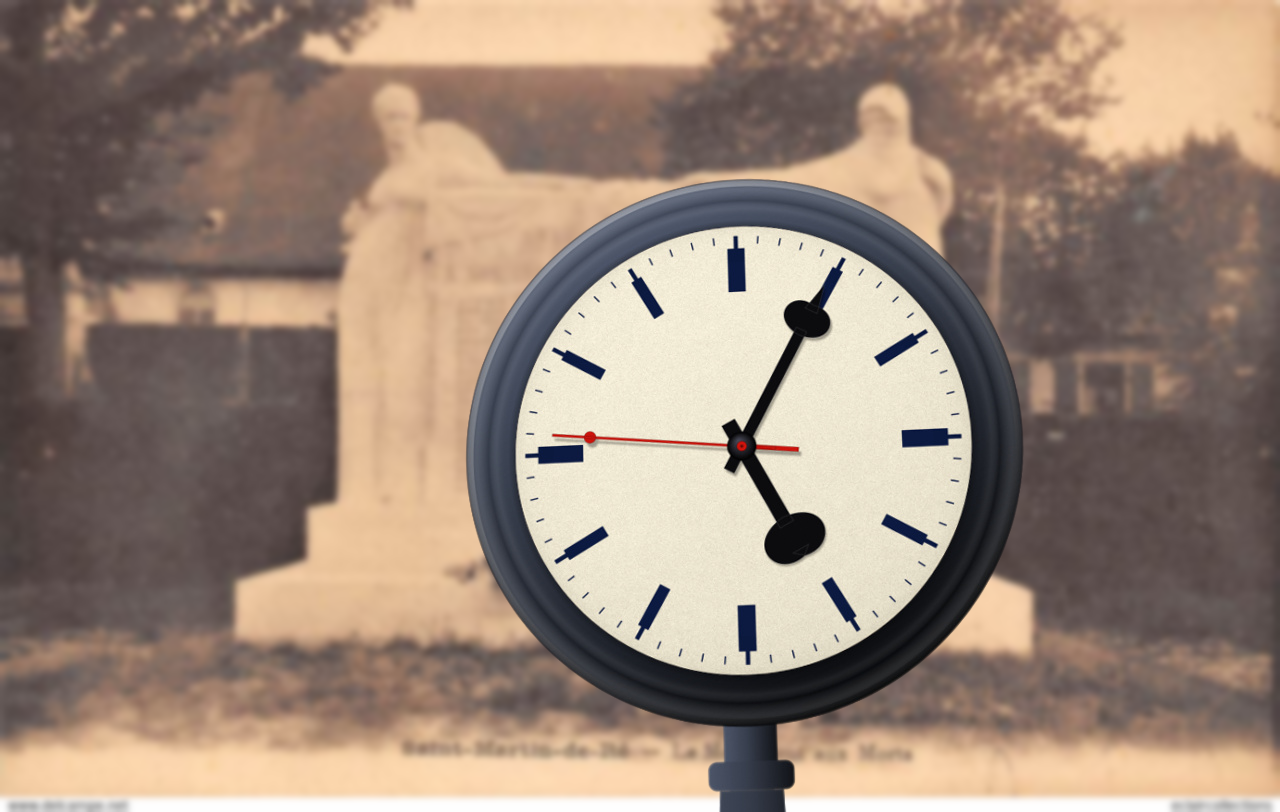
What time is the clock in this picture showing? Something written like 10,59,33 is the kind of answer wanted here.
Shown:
5,04,46
